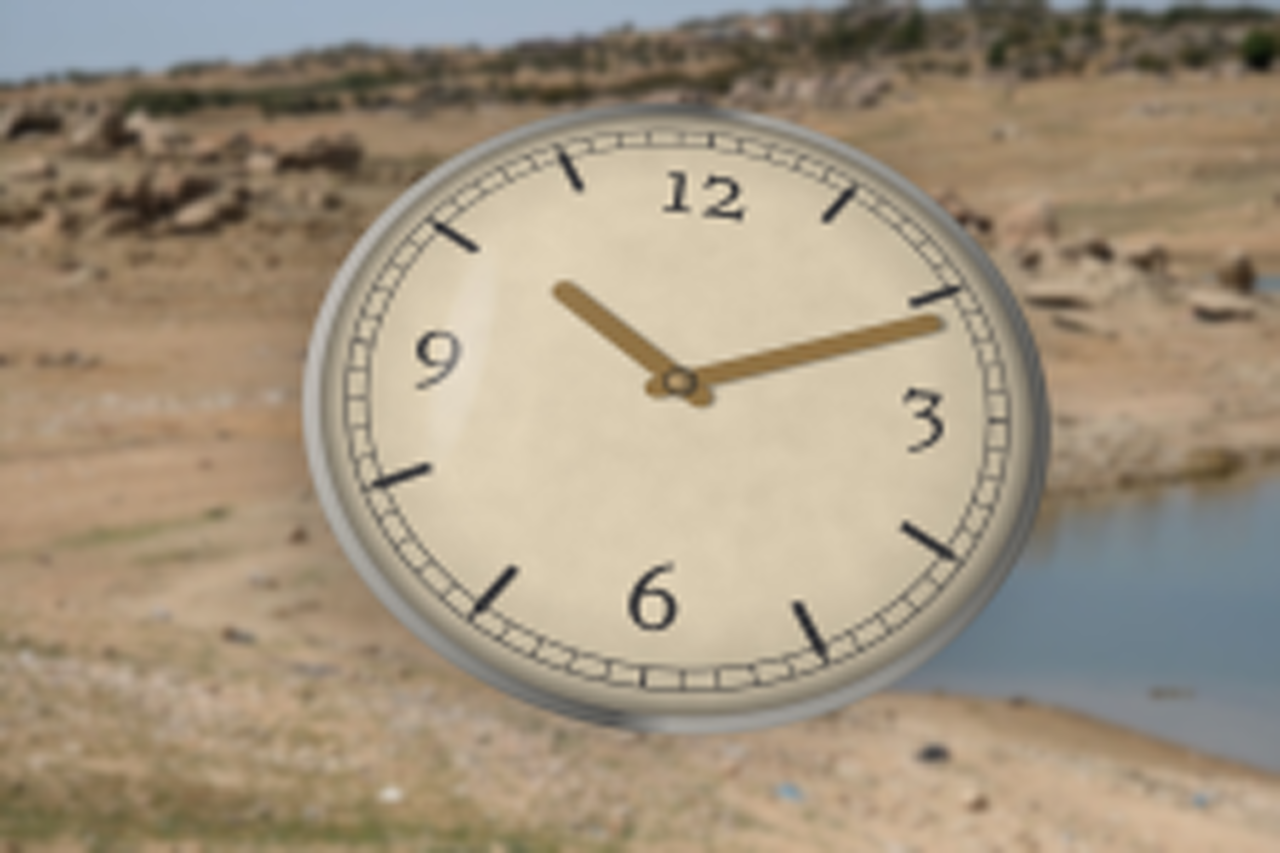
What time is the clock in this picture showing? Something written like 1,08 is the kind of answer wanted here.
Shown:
10,11
